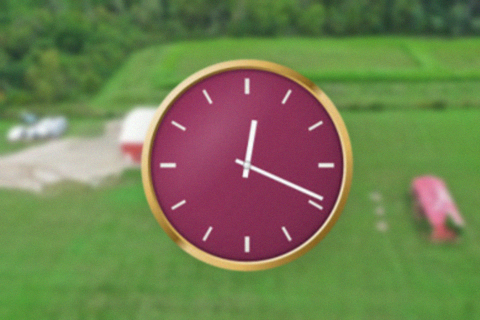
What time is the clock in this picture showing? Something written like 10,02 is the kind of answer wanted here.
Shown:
12,19
